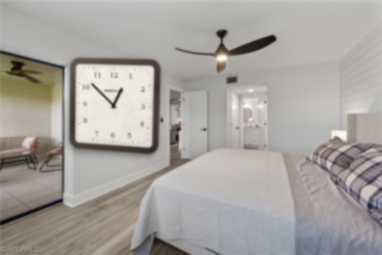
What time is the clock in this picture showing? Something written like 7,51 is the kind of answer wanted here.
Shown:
12,52
